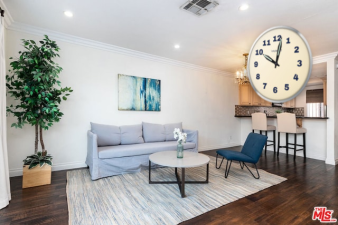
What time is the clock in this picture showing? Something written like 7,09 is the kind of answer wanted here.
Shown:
10,02
